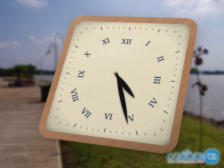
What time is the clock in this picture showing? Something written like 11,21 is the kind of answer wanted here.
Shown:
4,26
